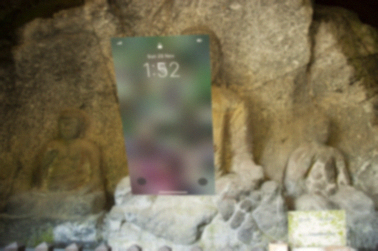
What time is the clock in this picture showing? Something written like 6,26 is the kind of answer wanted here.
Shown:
1,52
